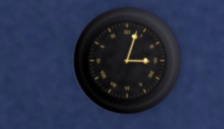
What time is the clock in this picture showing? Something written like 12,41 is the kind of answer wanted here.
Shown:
3,03
